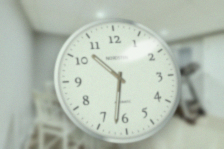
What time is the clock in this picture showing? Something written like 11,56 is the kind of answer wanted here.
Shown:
10,32
